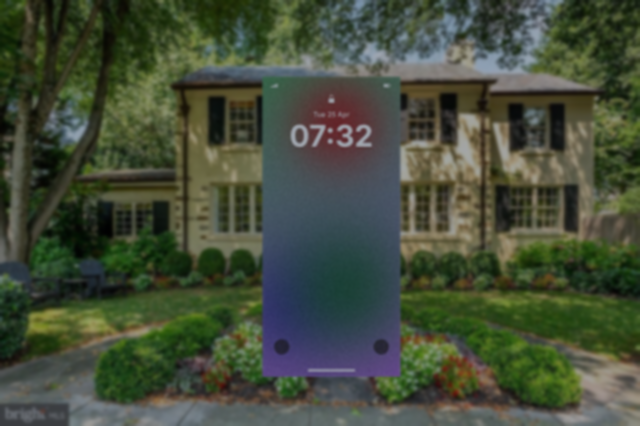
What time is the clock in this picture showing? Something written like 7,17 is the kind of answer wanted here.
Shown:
7,32
